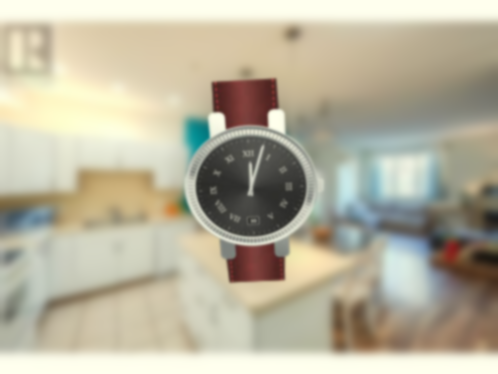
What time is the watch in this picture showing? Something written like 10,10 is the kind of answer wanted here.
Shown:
12,03
